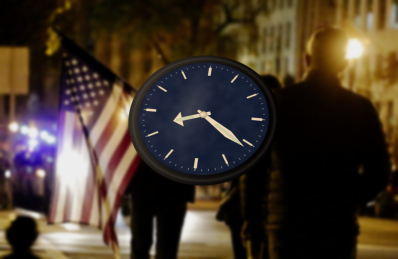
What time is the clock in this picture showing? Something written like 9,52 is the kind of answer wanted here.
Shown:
8,21
